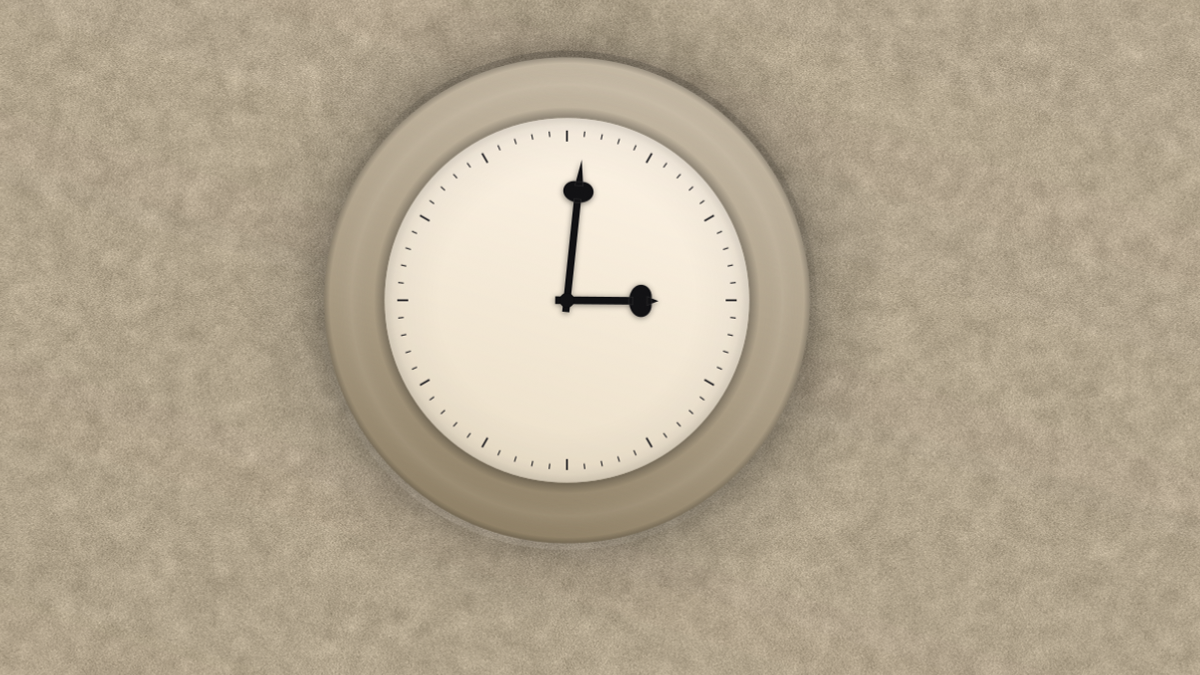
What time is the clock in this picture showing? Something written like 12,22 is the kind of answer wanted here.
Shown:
3,01
